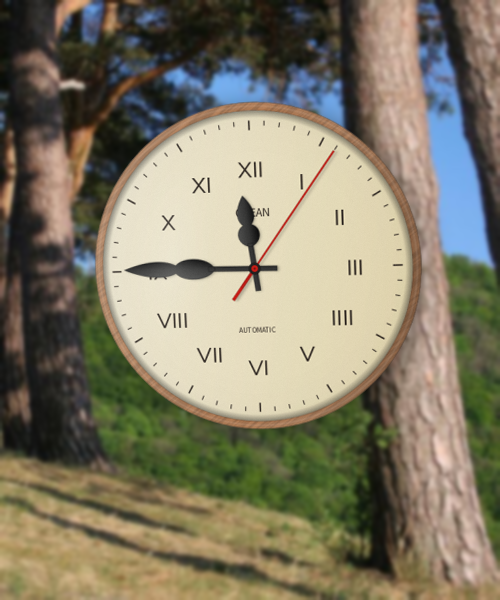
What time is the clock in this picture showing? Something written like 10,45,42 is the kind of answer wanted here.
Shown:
11,45,06
